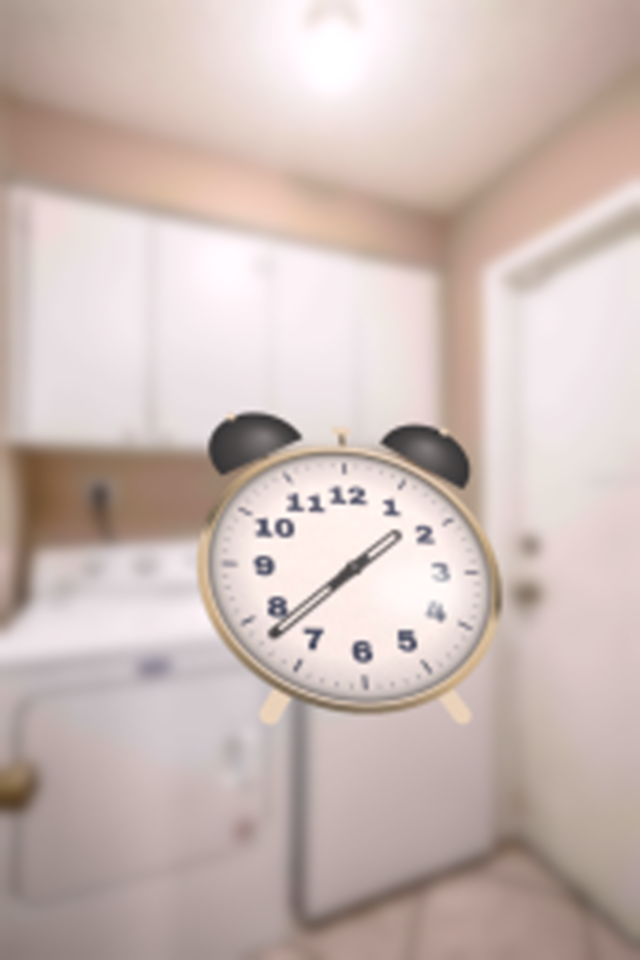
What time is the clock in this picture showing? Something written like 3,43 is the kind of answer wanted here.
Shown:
1,38
